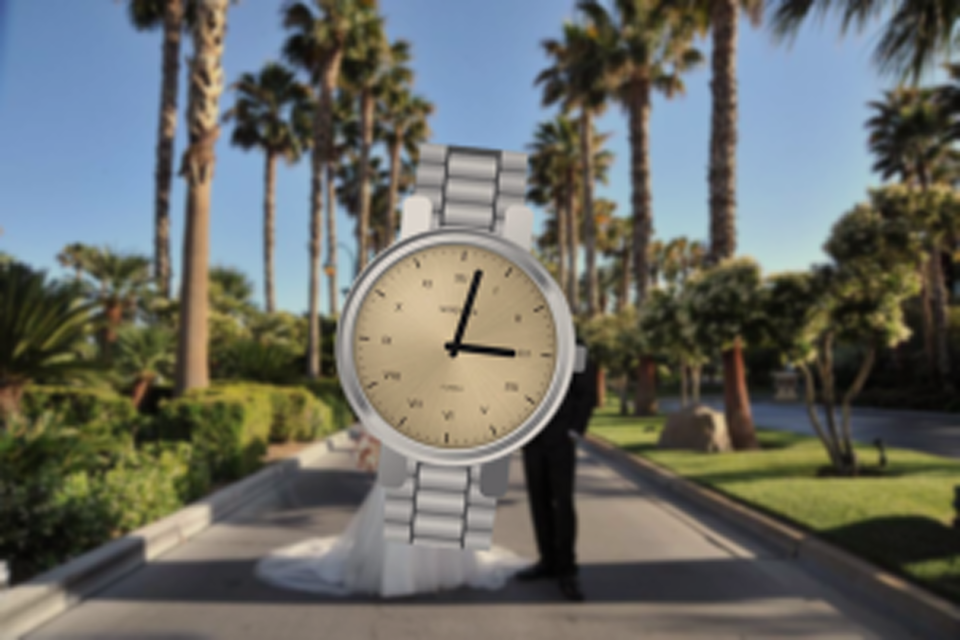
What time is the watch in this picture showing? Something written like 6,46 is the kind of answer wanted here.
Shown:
3,02
